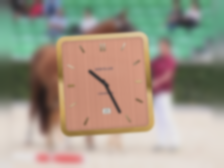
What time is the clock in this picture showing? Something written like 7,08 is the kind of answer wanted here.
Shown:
10,26
